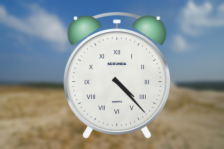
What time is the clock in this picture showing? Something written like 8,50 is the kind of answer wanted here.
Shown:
4,23
